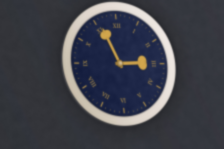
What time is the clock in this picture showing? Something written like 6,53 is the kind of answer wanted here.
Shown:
2,56
